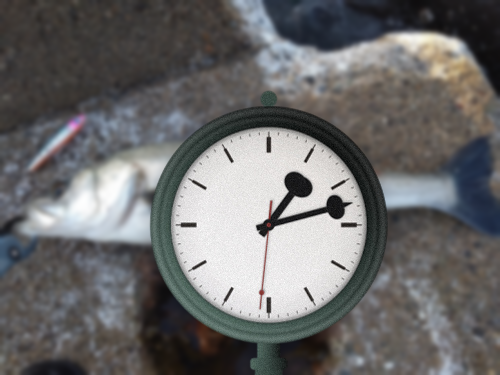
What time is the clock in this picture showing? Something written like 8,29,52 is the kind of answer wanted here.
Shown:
1,12,31
